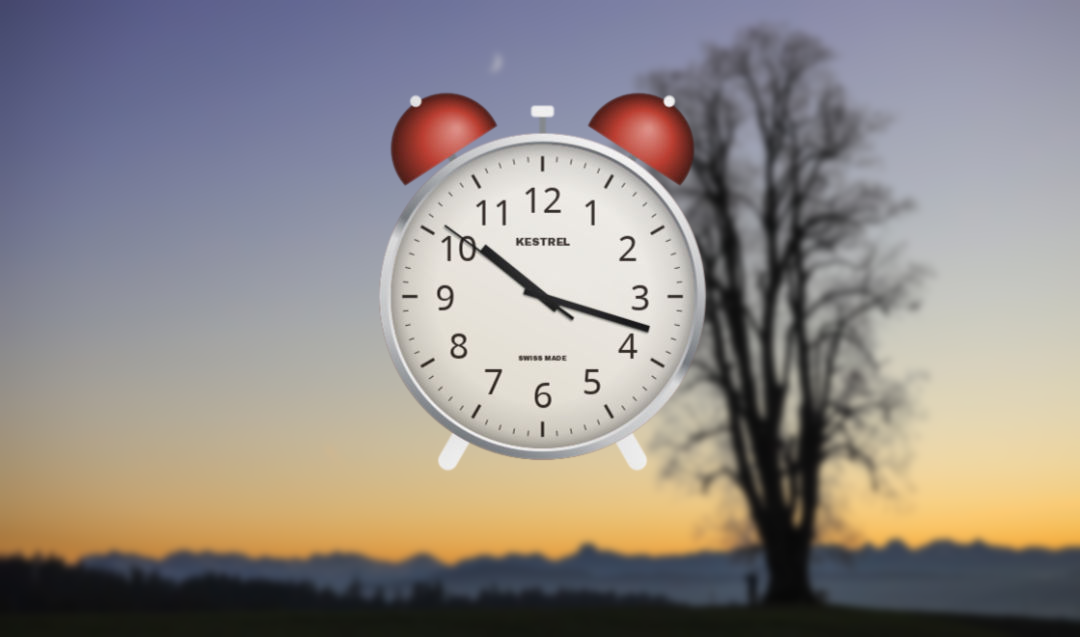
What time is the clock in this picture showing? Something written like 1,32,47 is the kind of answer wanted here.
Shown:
10,17,51
